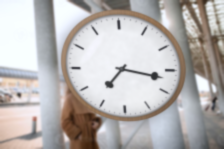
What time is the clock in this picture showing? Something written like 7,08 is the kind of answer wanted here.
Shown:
7,17
